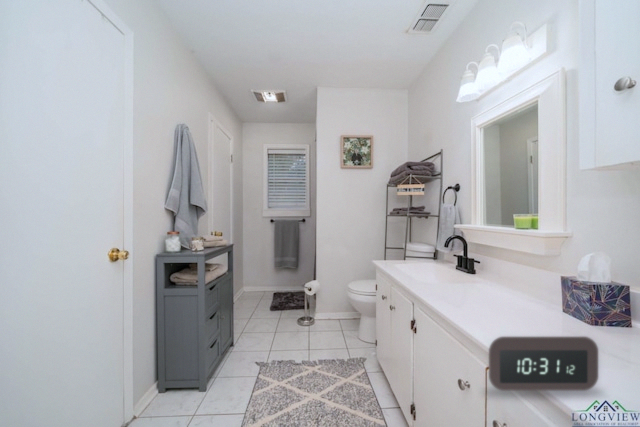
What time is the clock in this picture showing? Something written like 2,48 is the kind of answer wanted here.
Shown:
10,31
